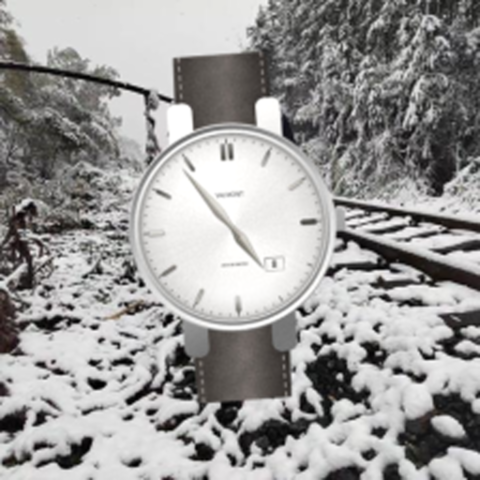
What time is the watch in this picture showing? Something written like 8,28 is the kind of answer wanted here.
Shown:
4,54
